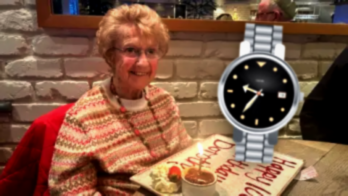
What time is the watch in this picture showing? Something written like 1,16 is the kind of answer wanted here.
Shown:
9,36
